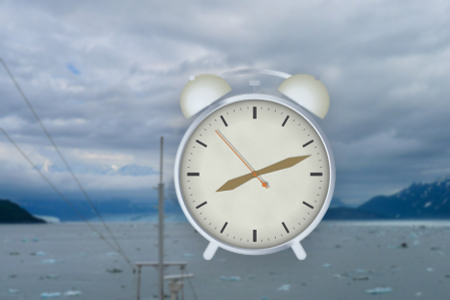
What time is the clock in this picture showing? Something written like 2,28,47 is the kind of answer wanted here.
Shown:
8,11,53
